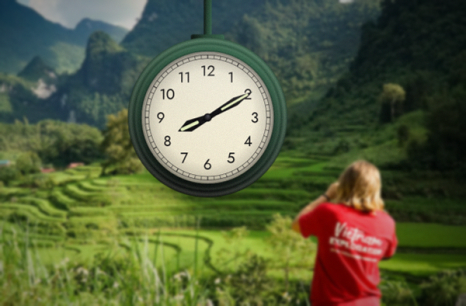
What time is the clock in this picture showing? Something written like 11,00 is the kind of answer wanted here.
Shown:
8,10
